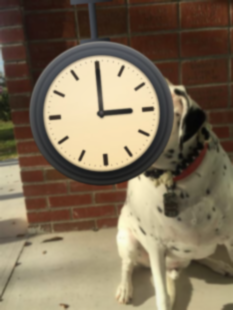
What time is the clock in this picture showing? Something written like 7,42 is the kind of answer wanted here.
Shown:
3,00
